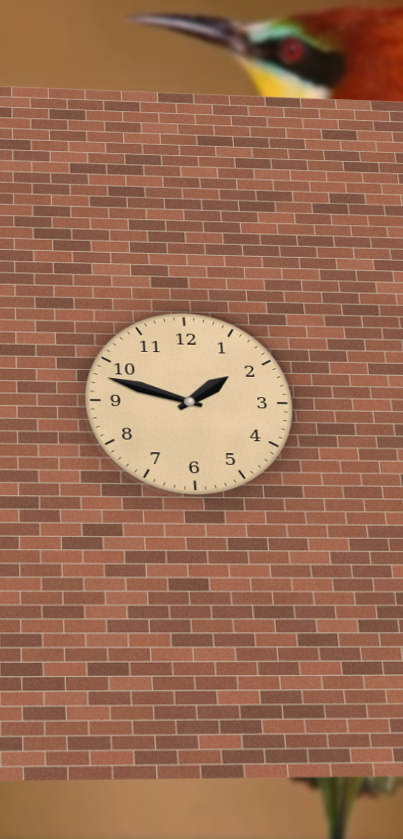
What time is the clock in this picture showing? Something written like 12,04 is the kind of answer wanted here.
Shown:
1,48
